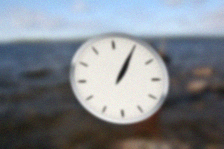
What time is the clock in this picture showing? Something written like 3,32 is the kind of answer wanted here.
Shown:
1,05
